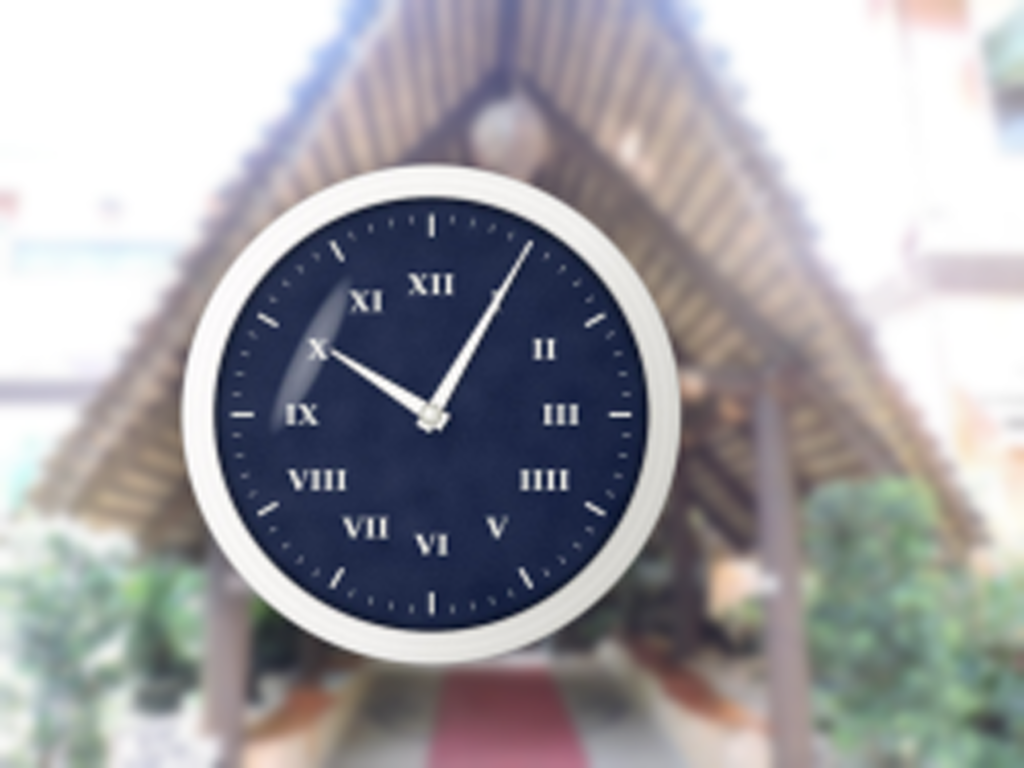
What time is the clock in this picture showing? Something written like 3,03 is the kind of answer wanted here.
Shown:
10,05
